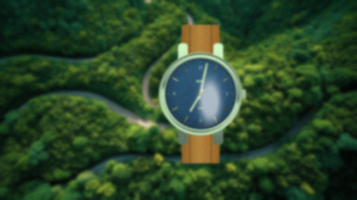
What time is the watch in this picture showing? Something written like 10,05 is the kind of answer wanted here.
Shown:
7,02
